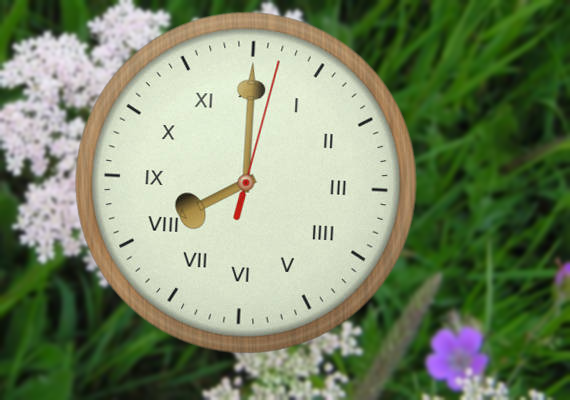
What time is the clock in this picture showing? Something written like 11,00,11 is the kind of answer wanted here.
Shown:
8,00,02
